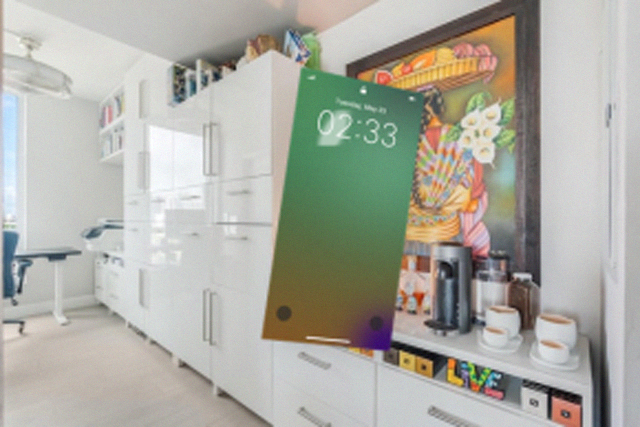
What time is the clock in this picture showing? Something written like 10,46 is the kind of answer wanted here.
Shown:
2,33
